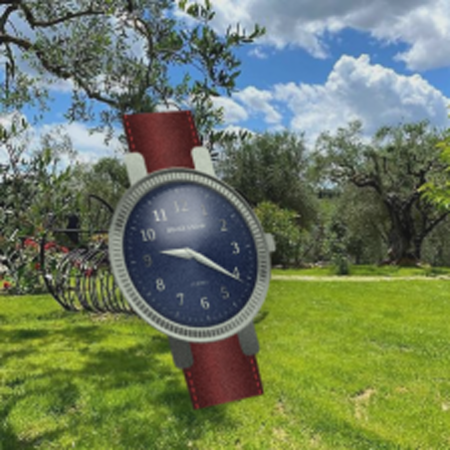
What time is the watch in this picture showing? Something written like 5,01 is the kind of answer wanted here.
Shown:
9,21
